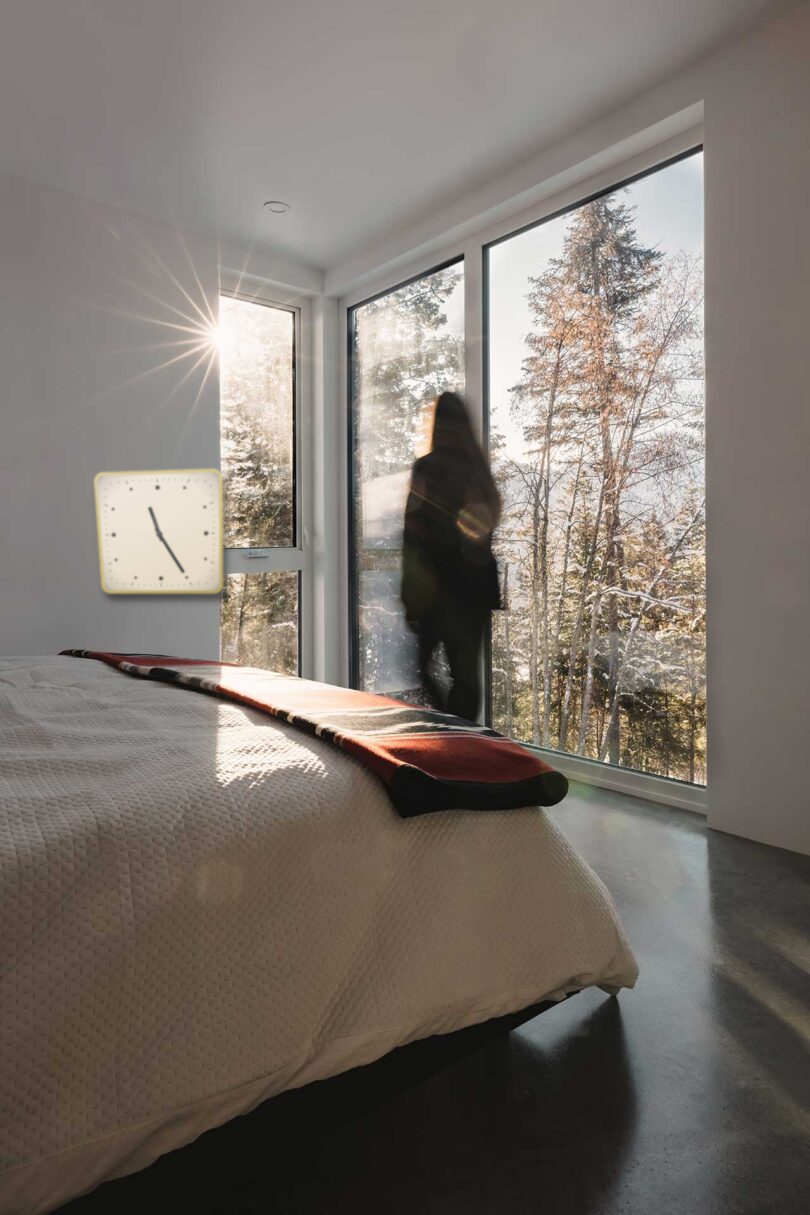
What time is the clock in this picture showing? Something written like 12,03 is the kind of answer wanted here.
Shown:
11,25
